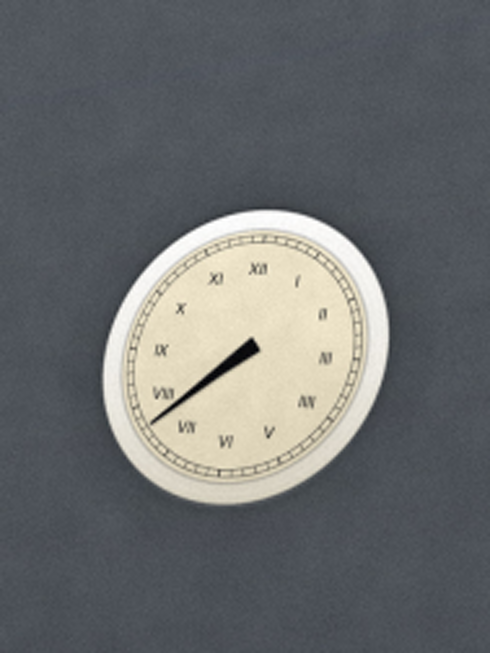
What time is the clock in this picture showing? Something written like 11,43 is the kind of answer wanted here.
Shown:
7,38
